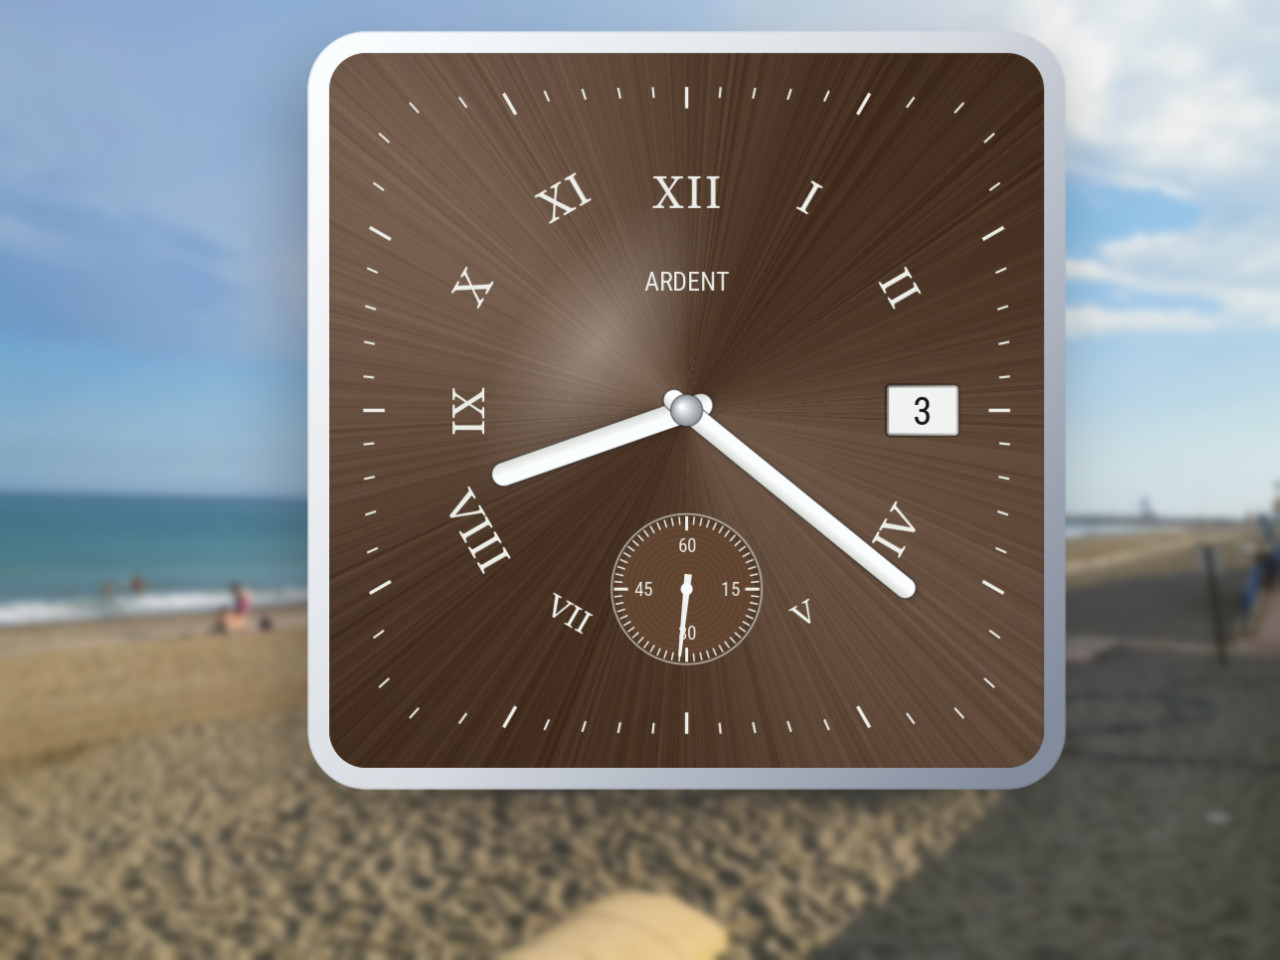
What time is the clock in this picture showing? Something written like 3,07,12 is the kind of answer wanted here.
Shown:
8,21,31
